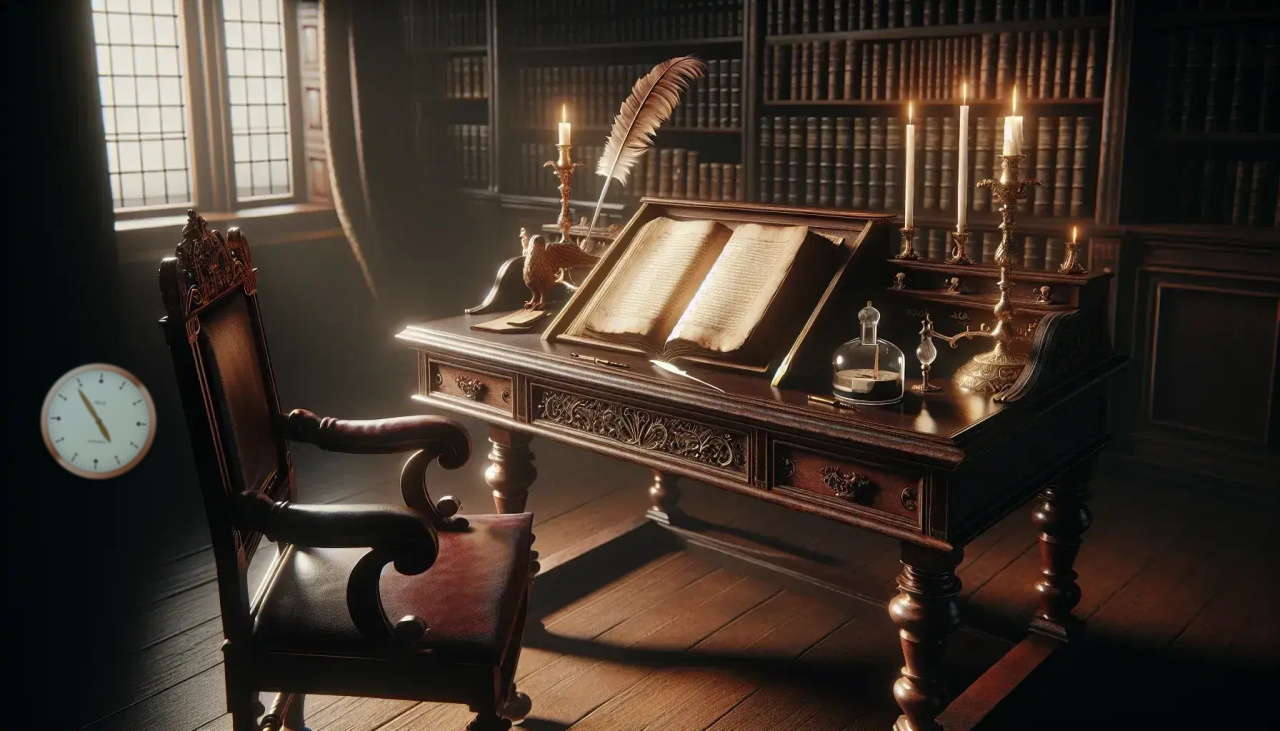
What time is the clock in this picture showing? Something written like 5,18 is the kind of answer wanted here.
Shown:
4,54
